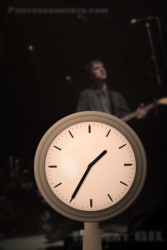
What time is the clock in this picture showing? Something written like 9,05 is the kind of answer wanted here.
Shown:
1,35
